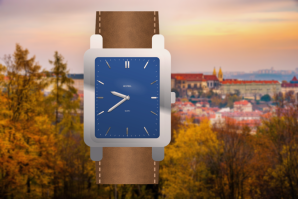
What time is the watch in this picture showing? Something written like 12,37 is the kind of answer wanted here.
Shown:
9,39
